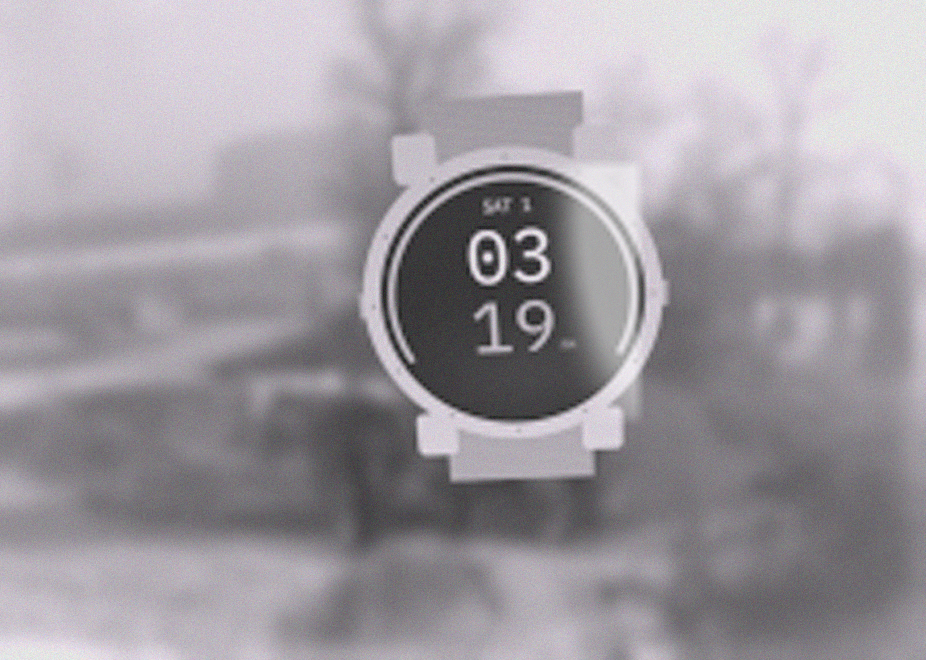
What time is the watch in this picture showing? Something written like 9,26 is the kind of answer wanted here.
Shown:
3,19
